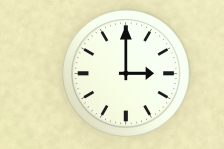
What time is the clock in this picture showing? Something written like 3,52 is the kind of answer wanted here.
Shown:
3,00
